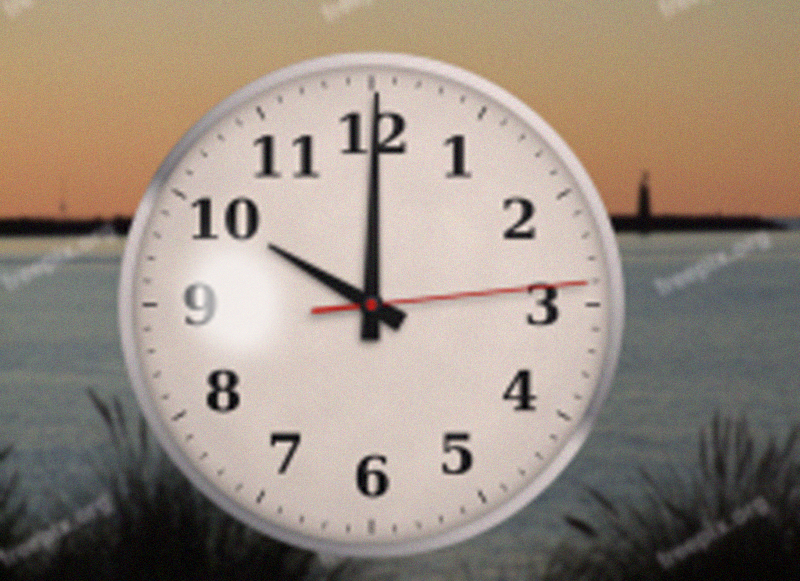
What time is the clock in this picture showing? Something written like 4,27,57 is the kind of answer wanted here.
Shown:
10,00,14
